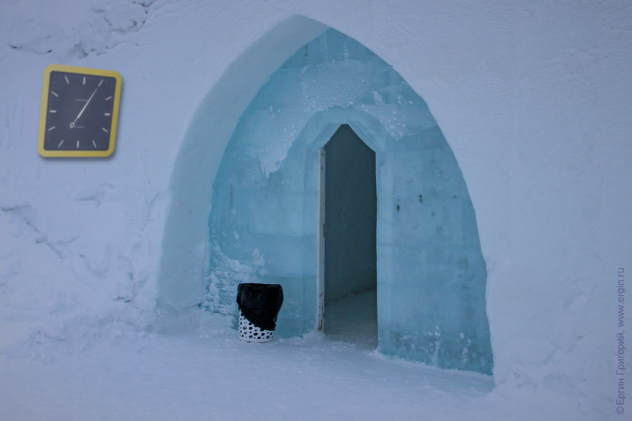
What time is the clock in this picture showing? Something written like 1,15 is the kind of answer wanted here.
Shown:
7,05
